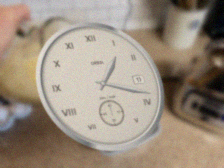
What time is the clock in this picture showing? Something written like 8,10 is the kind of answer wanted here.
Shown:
1,18
